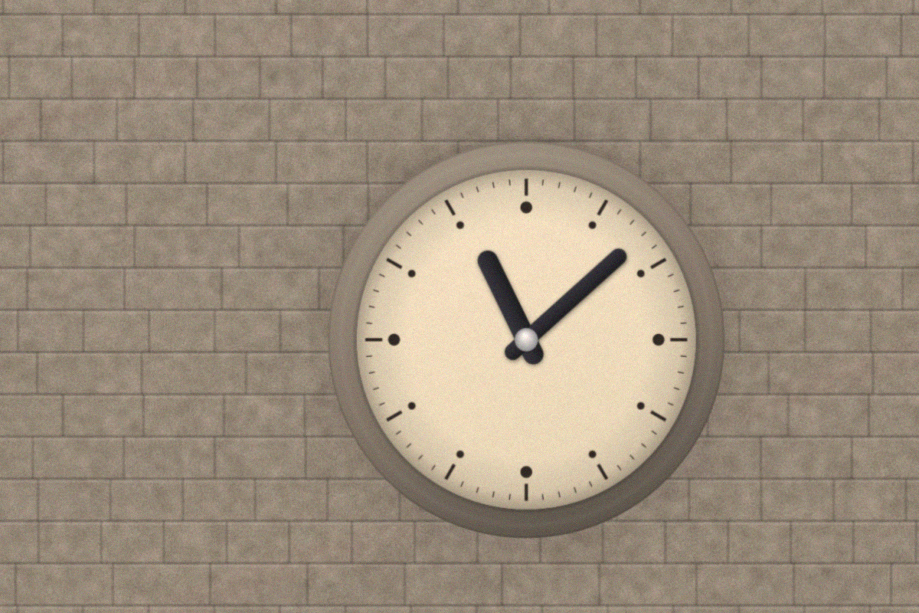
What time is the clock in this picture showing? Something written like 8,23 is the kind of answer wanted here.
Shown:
11,08
